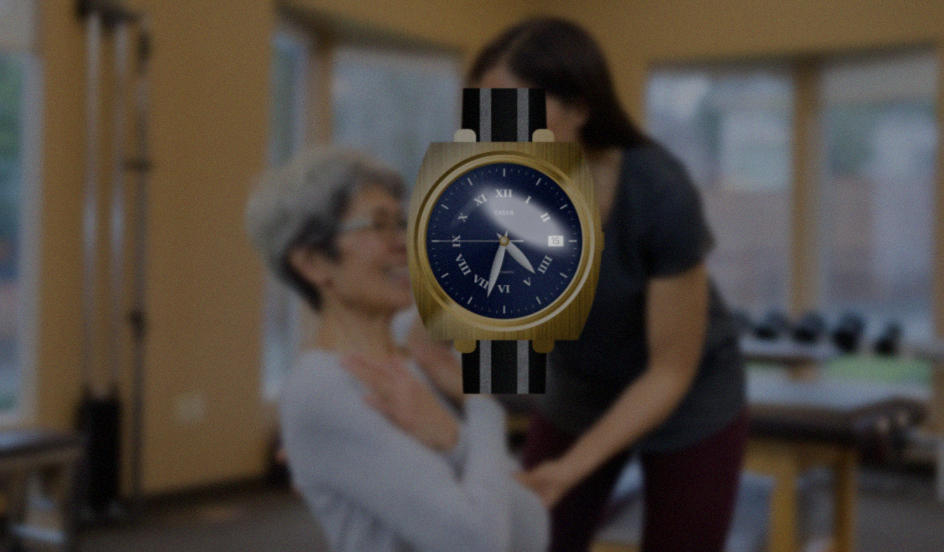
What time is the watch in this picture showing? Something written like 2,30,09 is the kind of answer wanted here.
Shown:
4,32,45
